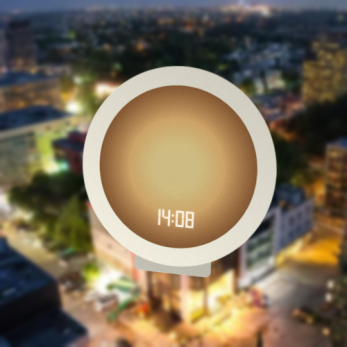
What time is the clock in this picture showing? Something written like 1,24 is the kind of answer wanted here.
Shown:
14,08
